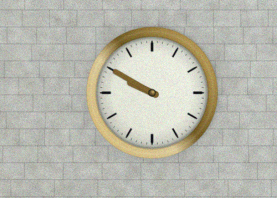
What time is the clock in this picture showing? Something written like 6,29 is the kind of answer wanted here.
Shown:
9,50
